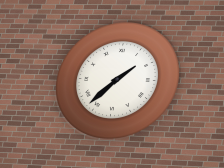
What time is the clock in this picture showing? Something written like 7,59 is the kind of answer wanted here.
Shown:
1,37
